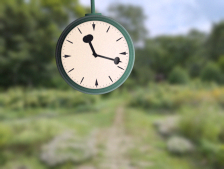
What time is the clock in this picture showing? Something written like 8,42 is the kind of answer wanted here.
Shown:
11,18
